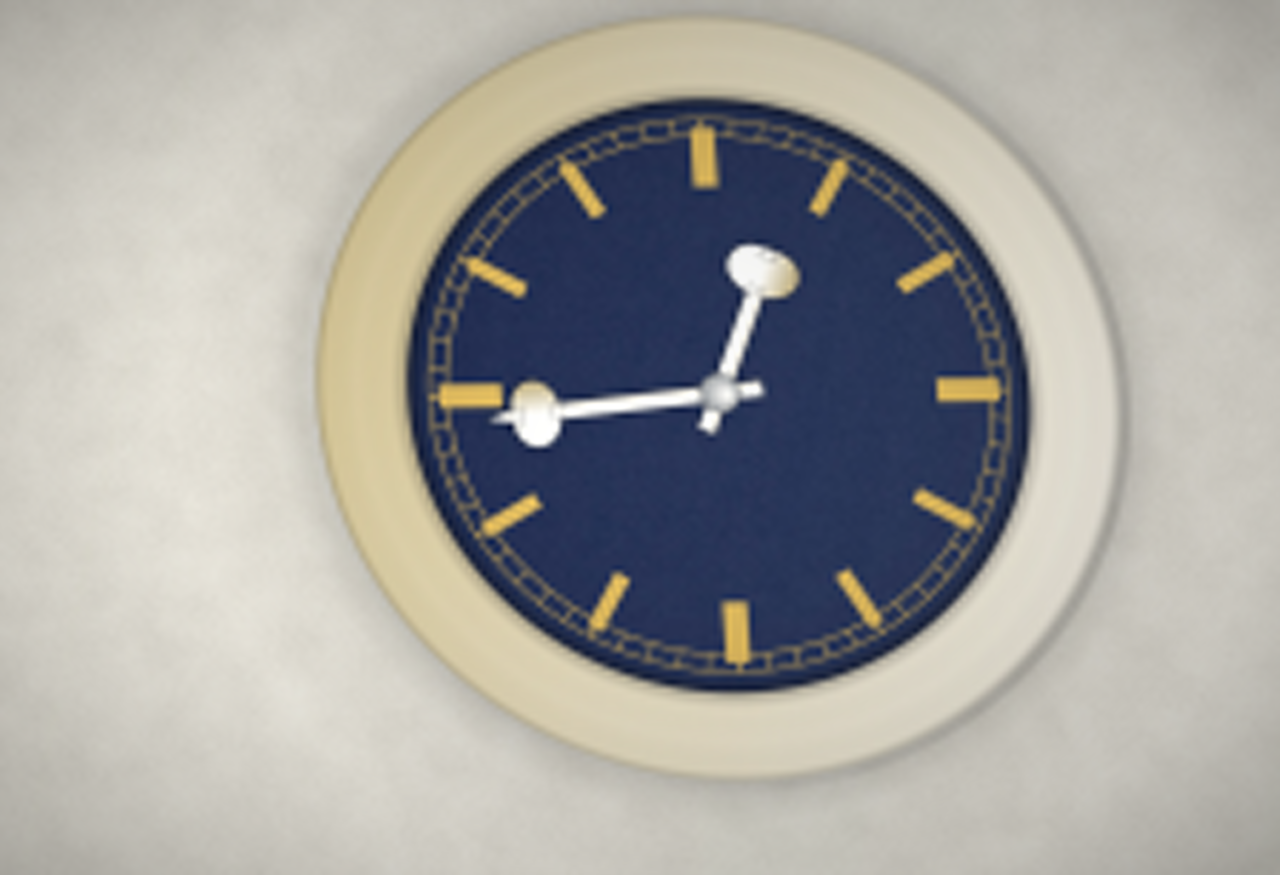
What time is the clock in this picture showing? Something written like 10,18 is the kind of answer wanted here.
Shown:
12,44
